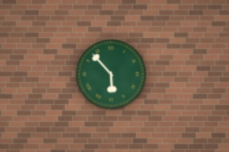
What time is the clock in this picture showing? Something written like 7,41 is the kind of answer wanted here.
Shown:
5,53
